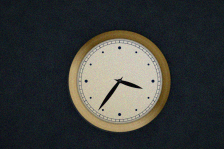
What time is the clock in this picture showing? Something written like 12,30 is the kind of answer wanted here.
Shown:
3,36
